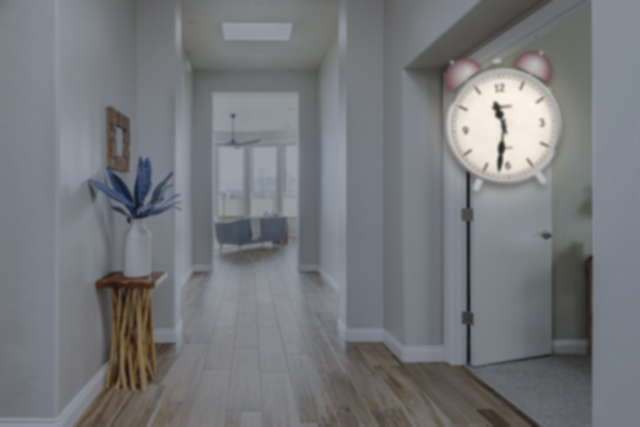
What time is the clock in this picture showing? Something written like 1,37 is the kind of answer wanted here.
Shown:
11,32
